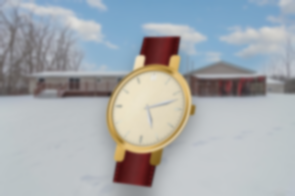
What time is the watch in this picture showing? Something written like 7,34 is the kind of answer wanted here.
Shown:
5,12
